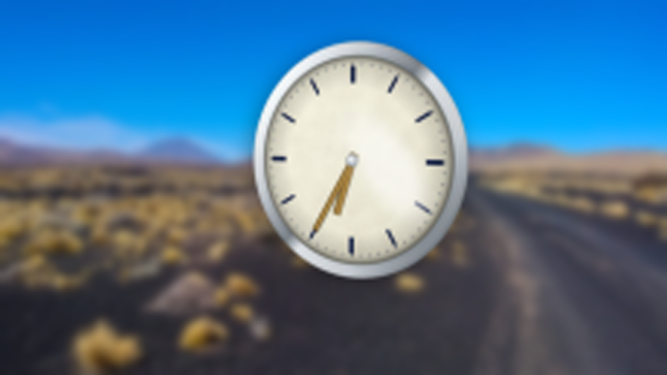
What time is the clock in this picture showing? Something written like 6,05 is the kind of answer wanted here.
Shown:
6,35
